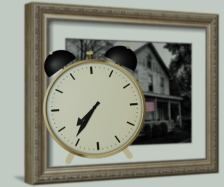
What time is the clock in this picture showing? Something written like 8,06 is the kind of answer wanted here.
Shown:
7,36
